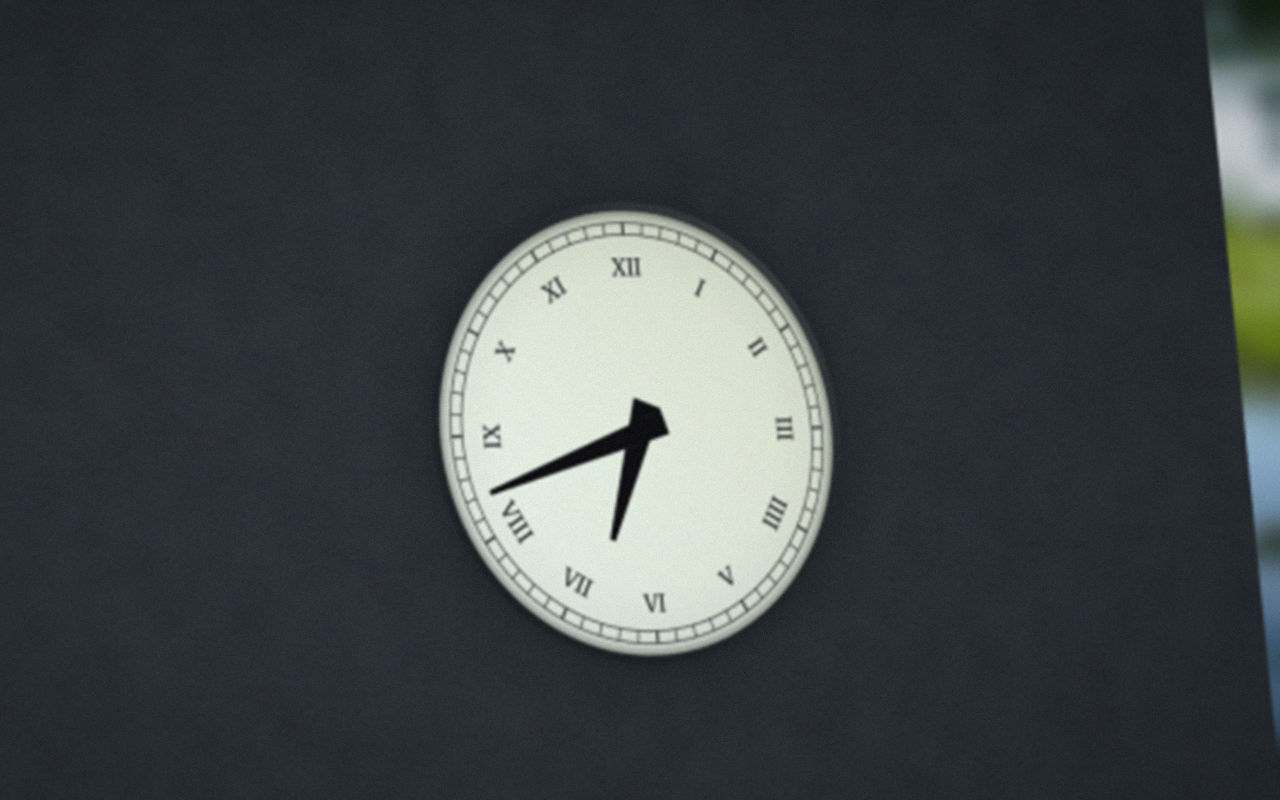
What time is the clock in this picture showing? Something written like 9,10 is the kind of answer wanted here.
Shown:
6,42
